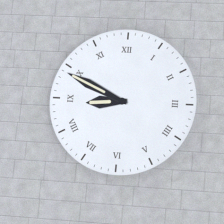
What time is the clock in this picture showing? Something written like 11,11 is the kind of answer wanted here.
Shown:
8,49
